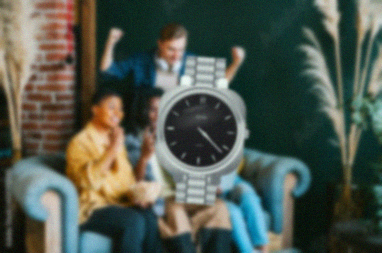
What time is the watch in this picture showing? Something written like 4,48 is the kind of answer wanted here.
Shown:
4,22
